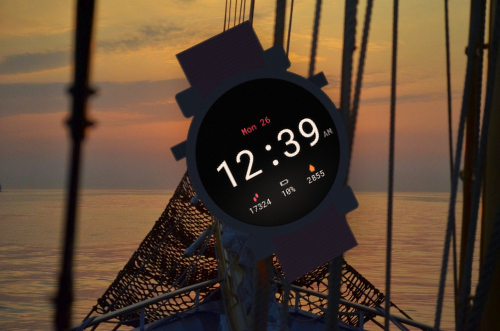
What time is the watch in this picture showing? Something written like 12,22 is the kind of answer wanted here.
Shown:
12,39
